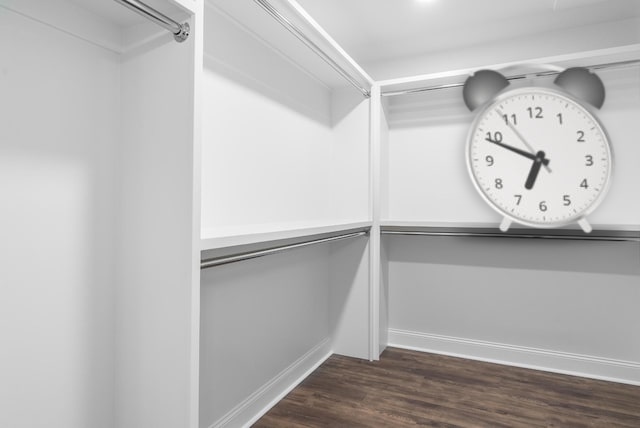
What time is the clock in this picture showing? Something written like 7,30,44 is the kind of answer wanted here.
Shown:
6,48,54
